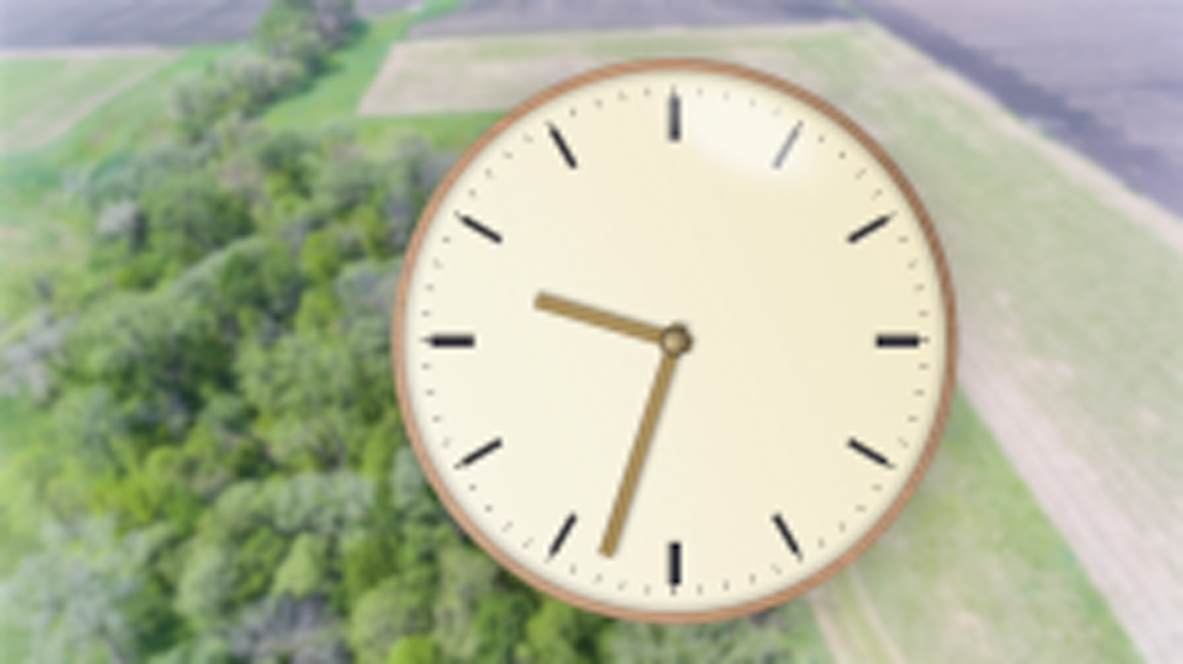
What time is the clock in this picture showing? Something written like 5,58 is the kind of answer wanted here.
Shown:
9,33
